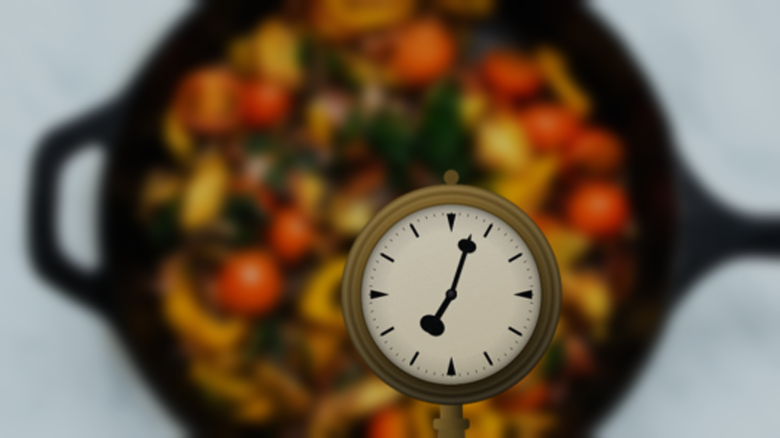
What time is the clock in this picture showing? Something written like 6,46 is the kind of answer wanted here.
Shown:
7,03
